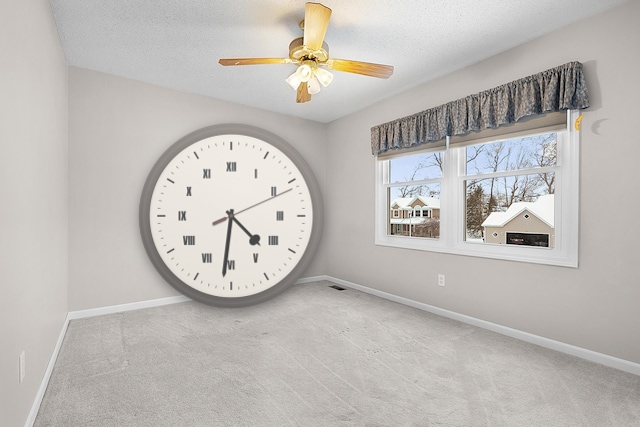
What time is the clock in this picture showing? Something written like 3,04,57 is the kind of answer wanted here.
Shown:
4,31,11
